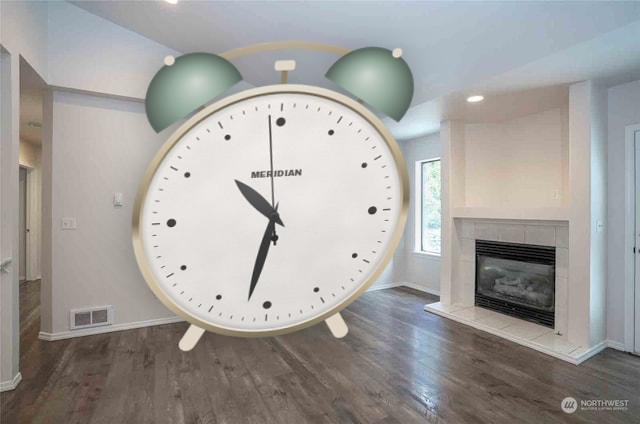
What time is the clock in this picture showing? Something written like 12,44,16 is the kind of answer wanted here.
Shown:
10,31,59
